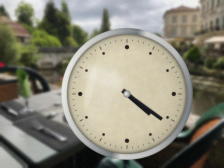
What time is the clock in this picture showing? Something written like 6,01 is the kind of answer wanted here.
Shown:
4,21
